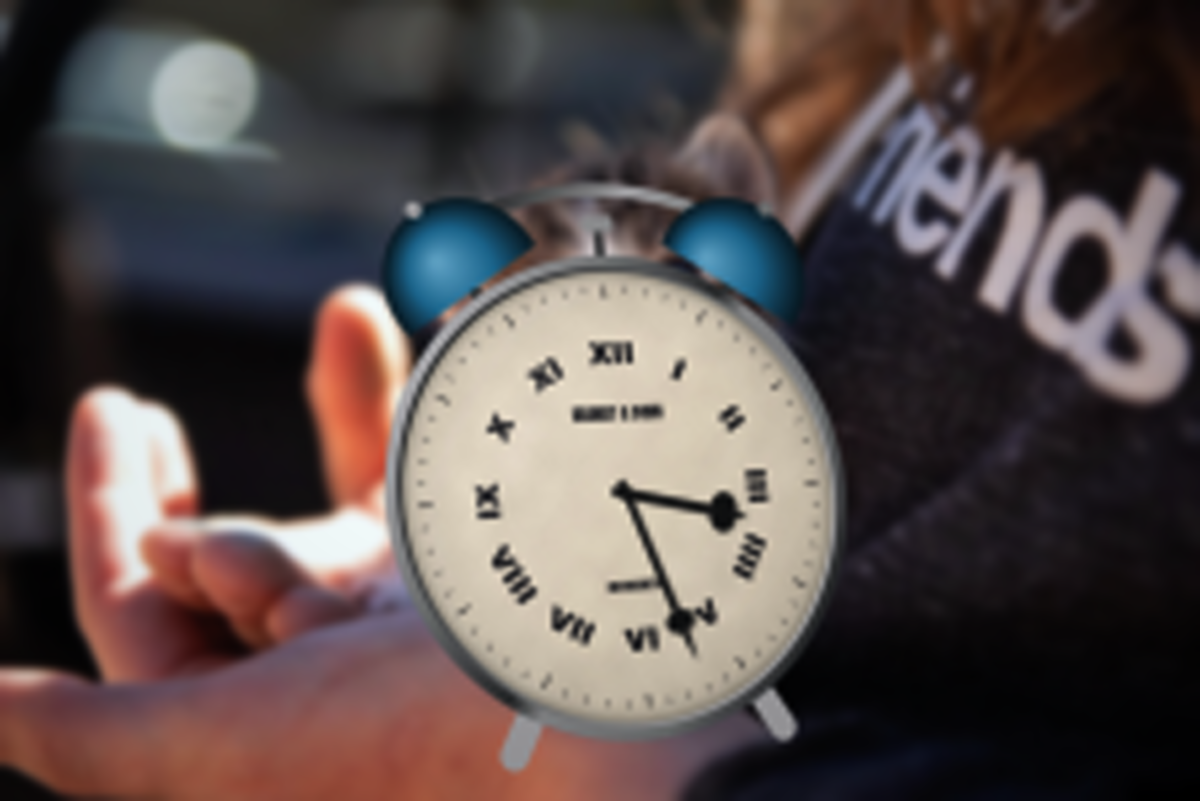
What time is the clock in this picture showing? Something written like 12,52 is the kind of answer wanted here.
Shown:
3,27
